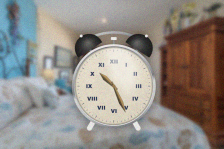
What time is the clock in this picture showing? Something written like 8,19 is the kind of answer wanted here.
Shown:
10,26
